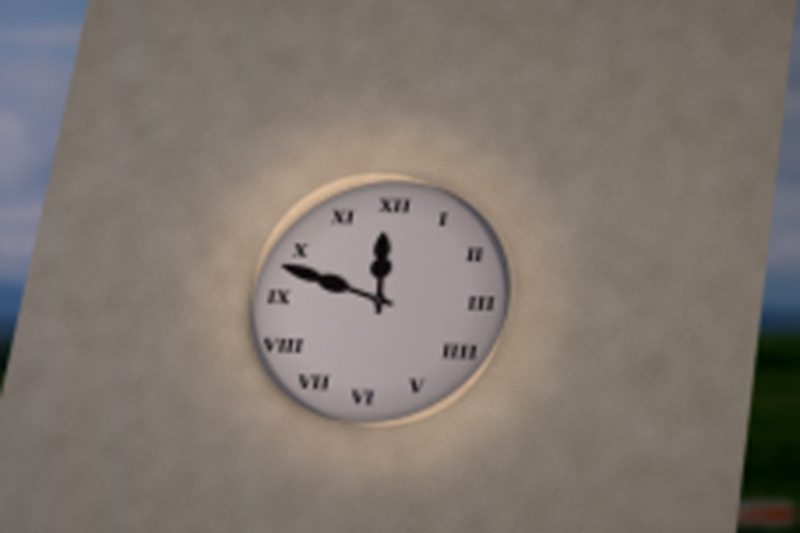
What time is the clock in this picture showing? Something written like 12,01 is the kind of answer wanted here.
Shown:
11,48
